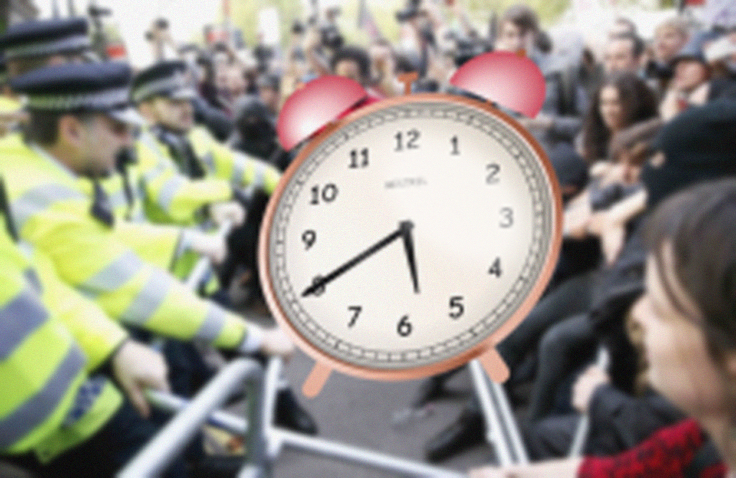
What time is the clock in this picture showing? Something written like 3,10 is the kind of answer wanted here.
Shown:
5,40
